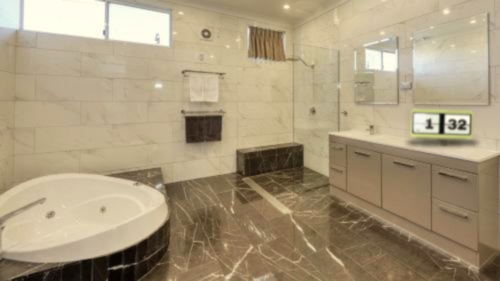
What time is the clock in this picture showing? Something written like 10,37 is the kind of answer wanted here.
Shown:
1,32
